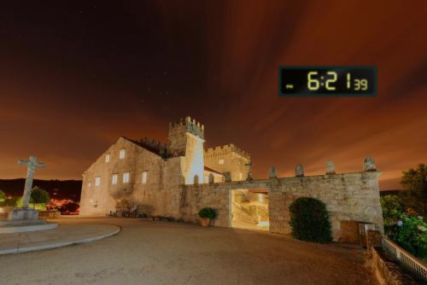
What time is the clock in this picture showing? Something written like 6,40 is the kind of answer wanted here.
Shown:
6,21
